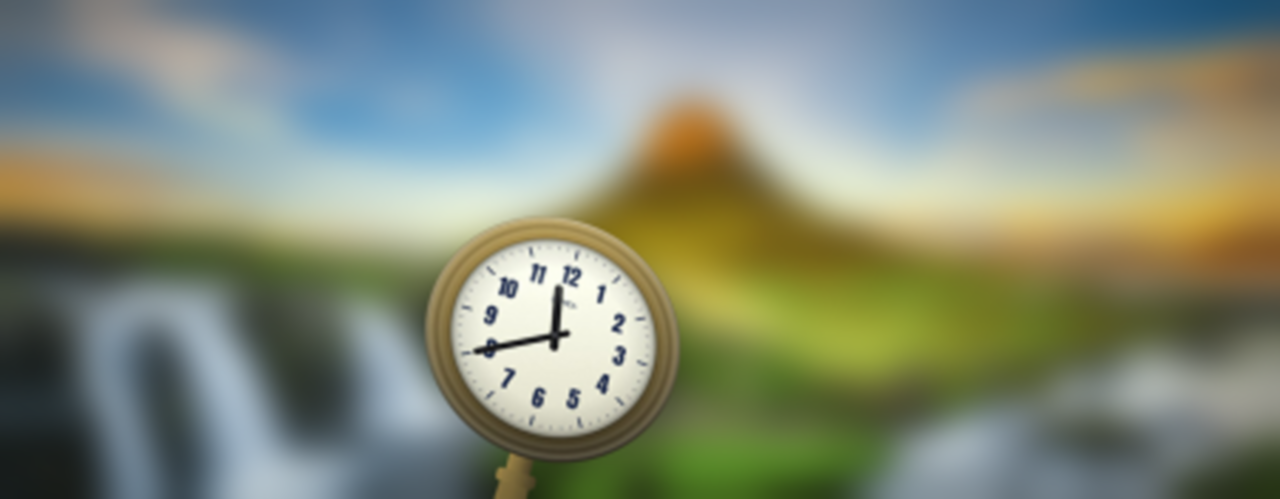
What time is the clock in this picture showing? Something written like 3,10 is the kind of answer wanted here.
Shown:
11,40
